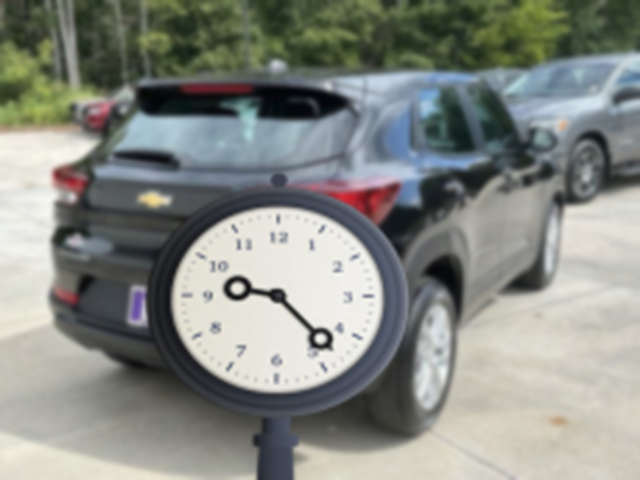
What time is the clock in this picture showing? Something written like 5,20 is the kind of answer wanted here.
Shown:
9,23
